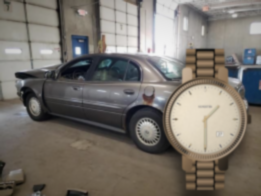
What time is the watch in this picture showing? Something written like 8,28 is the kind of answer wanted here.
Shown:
1,30
